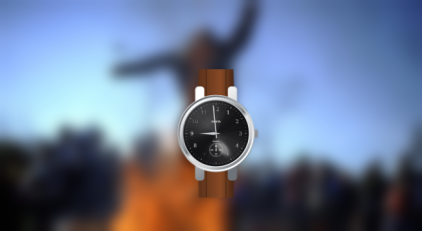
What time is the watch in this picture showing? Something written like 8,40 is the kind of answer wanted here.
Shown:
8,59
